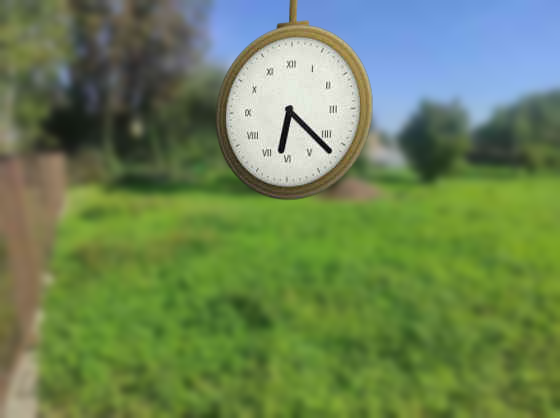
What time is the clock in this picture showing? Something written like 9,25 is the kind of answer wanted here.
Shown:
6,22
